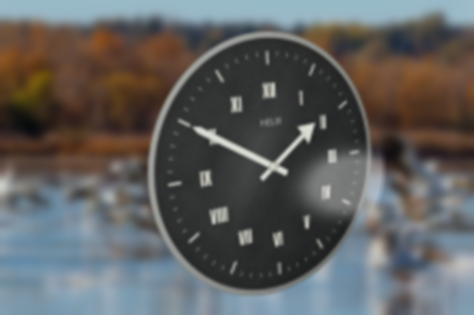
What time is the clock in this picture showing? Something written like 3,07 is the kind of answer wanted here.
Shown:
1,50
